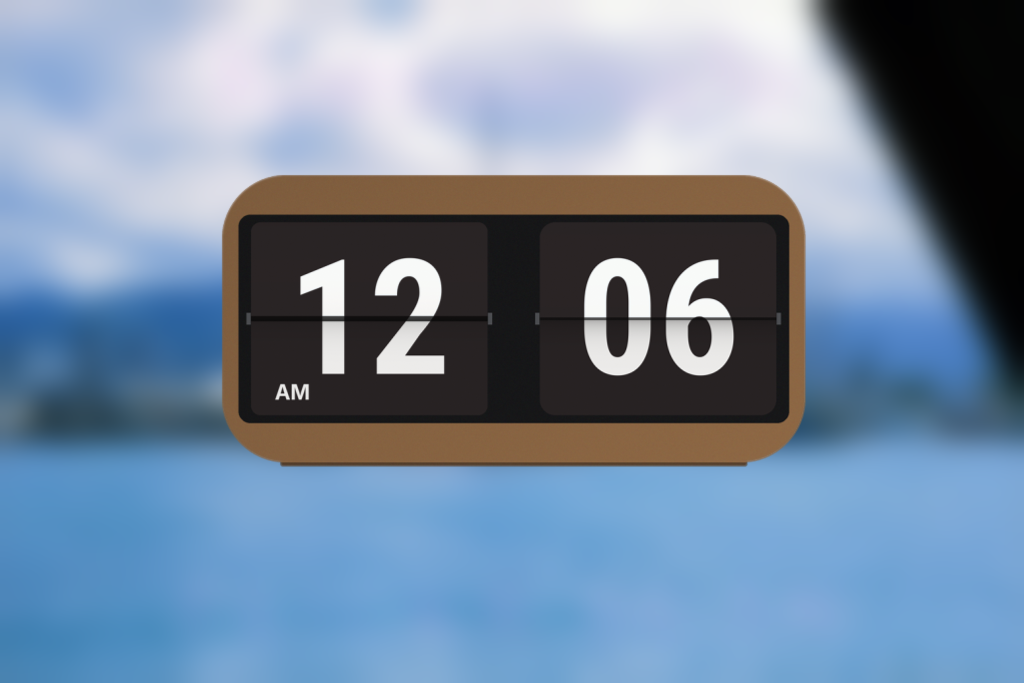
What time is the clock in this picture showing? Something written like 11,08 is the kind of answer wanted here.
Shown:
12,06
